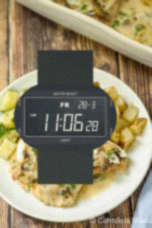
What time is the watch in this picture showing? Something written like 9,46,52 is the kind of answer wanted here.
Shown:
11,06,28
